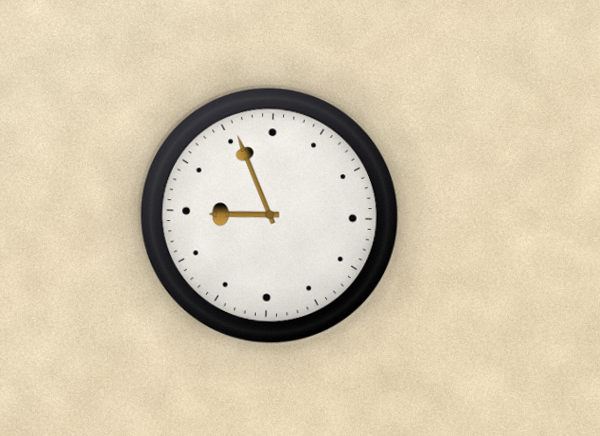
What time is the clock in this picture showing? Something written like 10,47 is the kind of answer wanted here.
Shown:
8,56
